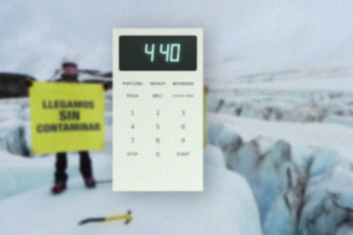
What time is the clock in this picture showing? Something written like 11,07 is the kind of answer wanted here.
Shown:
4,40
